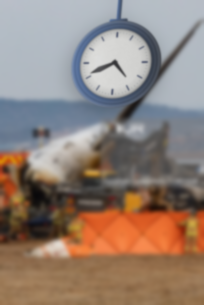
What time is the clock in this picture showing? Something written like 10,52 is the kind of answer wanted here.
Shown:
4,41
